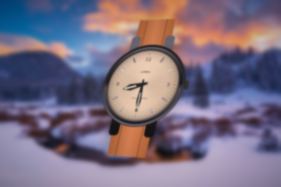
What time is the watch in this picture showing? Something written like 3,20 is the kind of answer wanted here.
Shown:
8,30
